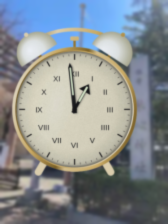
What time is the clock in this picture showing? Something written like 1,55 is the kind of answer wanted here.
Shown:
12,59
